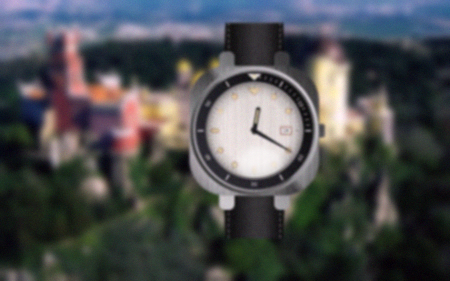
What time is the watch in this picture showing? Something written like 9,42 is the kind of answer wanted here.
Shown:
12,20
